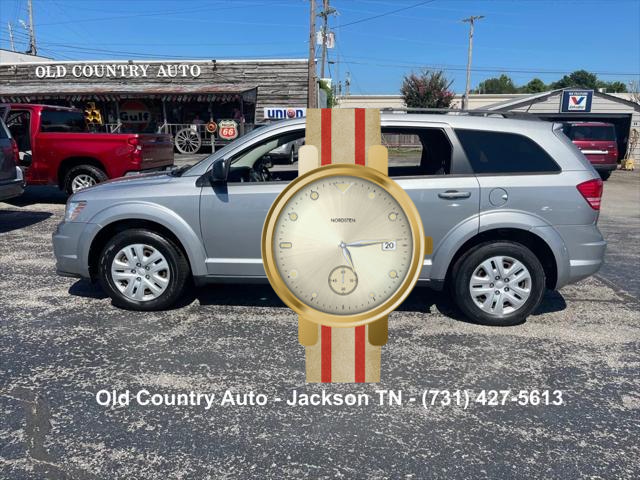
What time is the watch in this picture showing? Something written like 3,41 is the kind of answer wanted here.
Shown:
5,14
